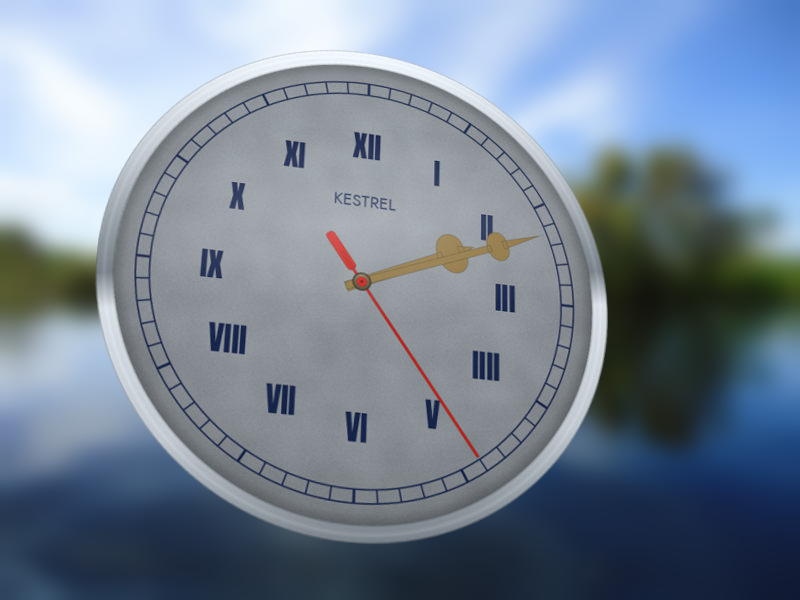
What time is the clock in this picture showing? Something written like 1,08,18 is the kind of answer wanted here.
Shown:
2,11,24
